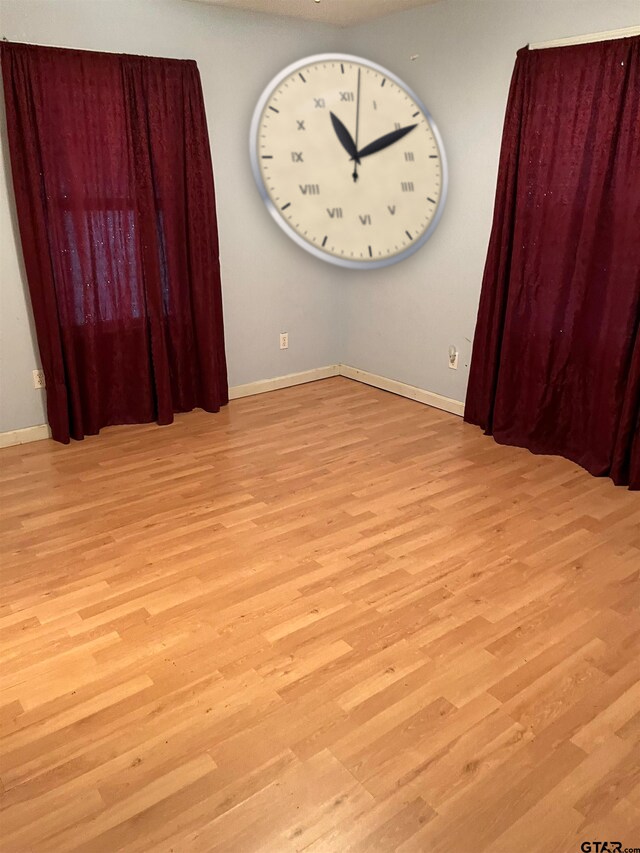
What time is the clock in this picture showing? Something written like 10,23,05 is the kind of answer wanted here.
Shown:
11,11,02
